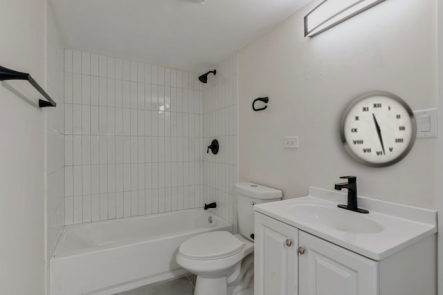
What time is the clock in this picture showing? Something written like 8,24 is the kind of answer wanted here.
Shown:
11,28
